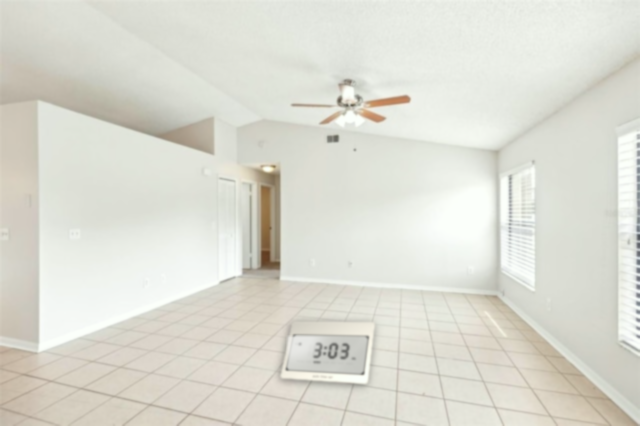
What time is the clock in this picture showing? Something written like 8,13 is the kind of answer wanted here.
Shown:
3,03
